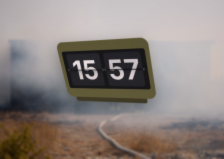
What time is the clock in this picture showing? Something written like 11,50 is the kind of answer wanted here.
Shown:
15,57
